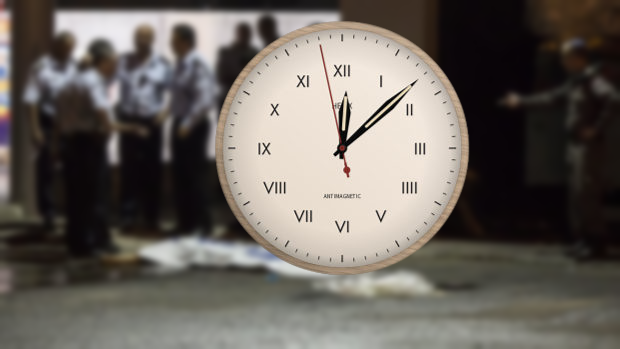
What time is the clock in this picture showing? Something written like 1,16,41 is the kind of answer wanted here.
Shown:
12,07,58
